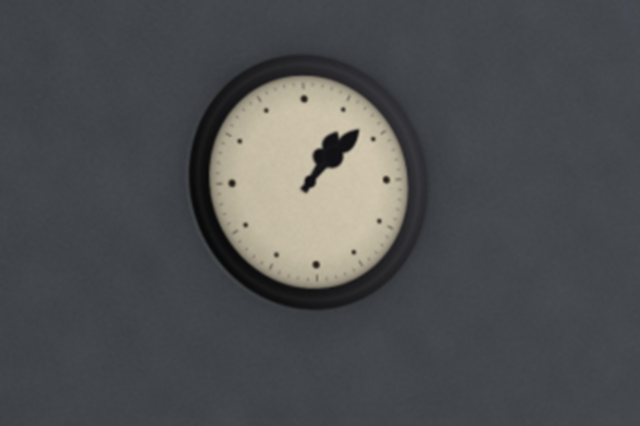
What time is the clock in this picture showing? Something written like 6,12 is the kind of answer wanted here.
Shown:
1,08
